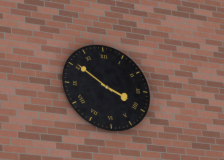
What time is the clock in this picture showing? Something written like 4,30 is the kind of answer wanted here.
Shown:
3,51
